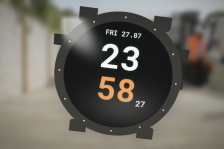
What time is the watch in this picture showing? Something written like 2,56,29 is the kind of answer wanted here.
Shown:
23,58,27
